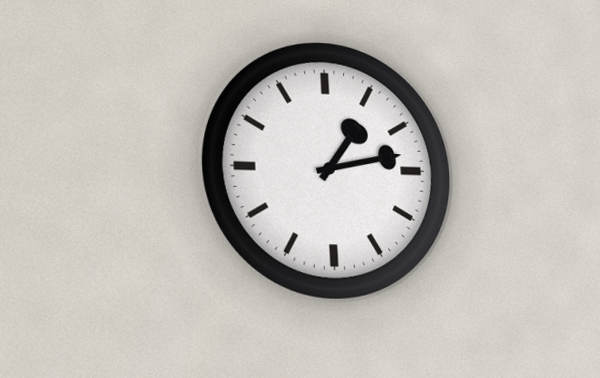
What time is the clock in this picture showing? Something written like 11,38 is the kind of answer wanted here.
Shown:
1,13
